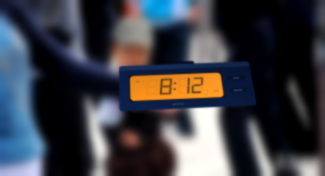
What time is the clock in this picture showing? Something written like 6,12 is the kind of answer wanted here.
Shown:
8,12
